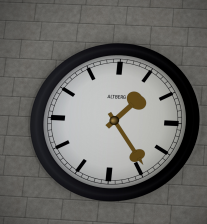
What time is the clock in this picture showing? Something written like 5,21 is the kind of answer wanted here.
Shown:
1,24
